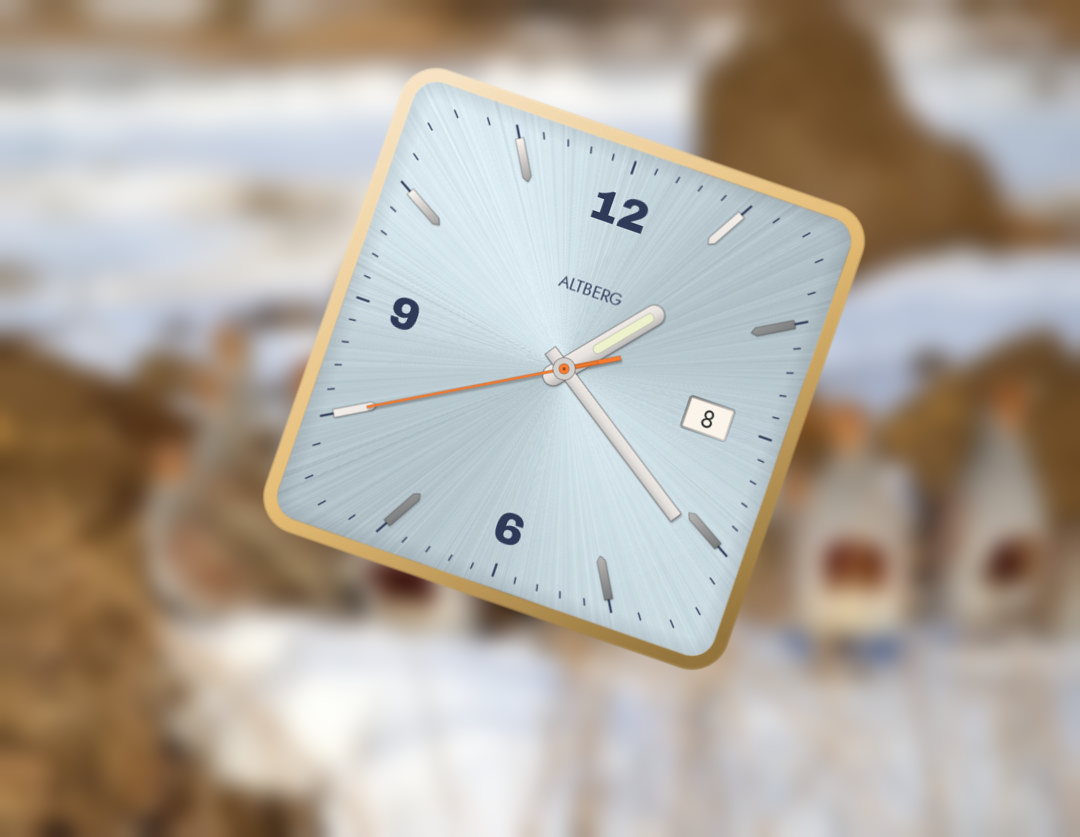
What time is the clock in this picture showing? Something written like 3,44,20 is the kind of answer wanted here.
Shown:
1,20,40
